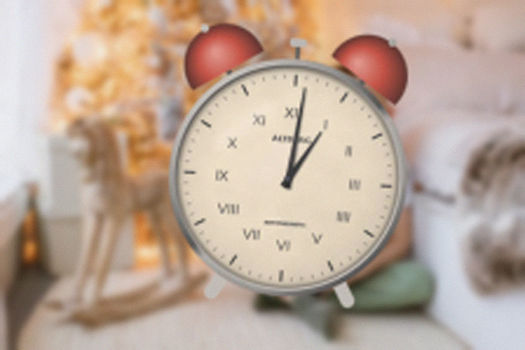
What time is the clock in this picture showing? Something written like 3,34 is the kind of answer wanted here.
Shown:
1,01
